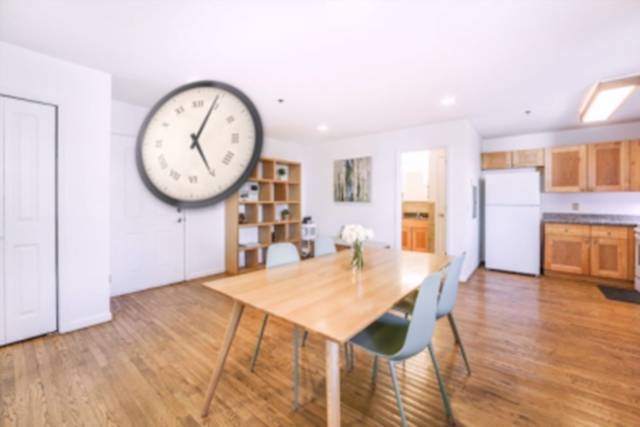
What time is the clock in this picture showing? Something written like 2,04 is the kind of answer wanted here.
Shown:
5,04
